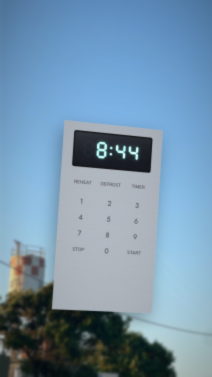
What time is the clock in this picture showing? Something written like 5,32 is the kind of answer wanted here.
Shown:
8,44
